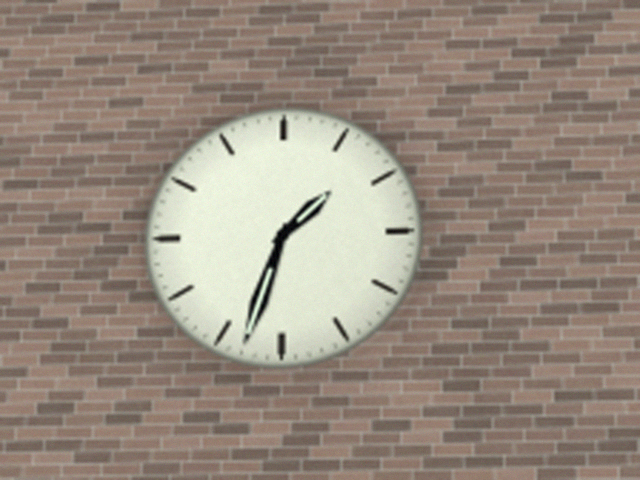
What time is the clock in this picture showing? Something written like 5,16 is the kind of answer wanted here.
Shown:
1,33
